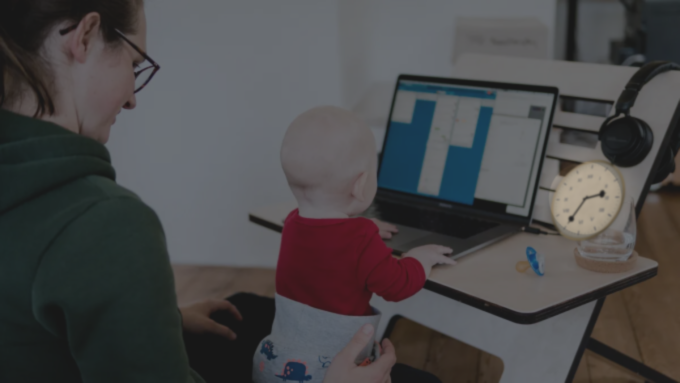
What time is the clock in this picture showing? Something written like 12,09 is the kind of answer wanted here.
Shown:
2,35
